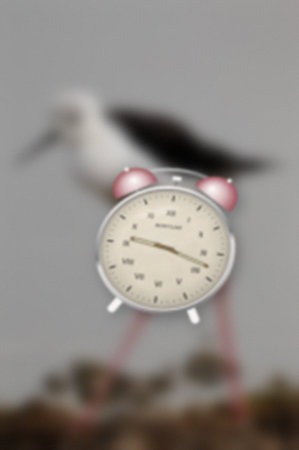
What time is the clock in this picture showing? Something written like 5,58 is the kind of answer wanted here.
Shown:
9,18
